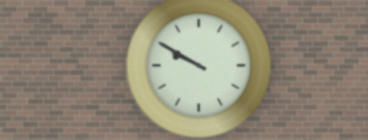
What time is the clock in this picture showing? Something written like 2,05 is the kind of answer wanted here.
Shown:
9,50
